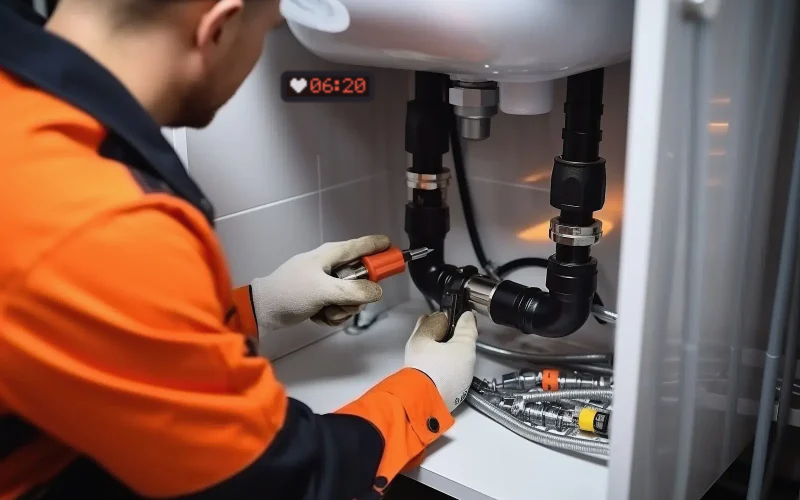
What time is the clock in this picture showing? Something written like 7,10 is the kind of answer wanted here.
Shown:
6,20
